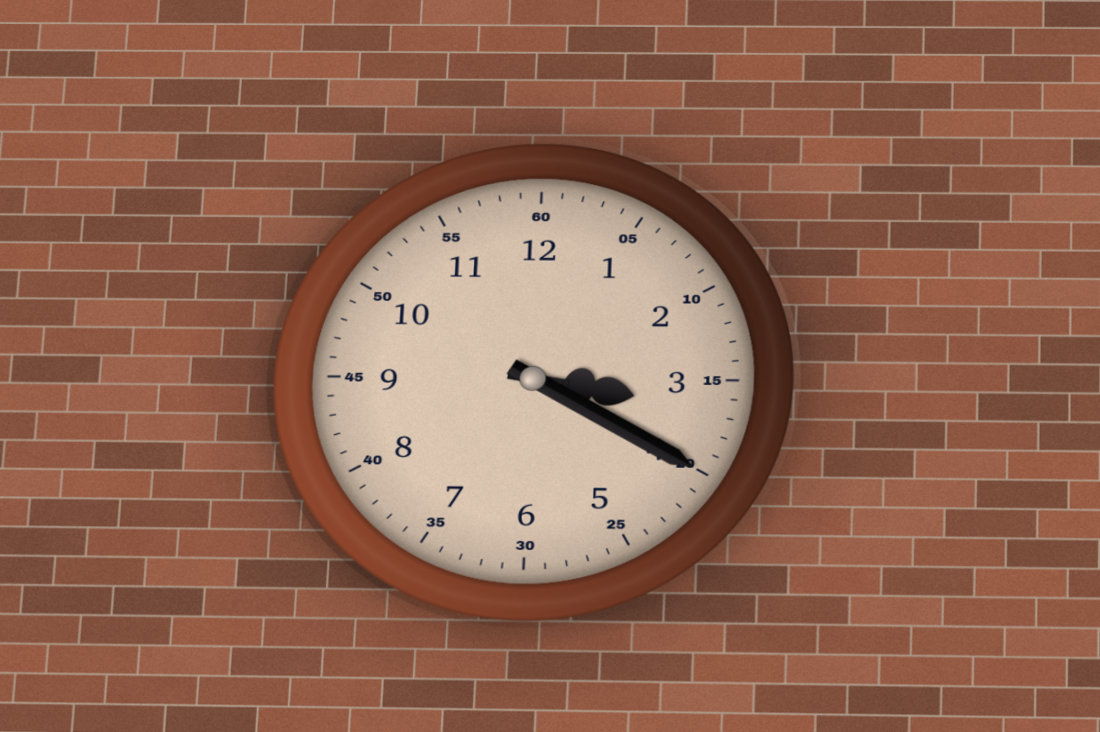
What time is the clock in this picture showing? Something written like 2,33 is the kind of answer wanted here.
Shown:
3,20
